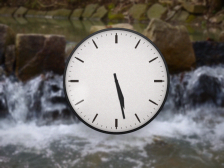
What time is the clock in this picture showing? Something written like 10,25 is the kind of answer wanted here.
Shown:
5,28
